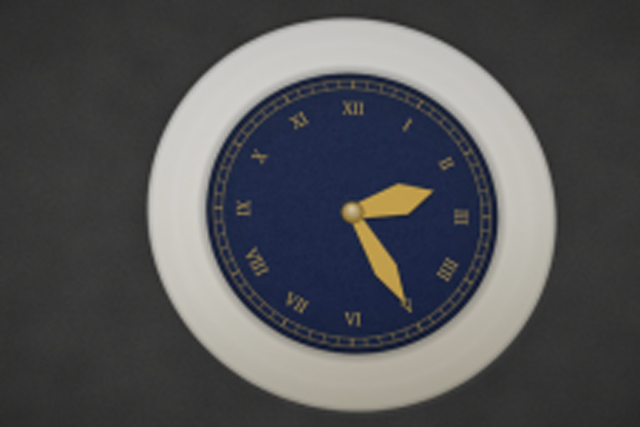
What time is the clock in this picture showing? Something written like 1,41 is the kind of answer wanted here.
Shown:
2,25
